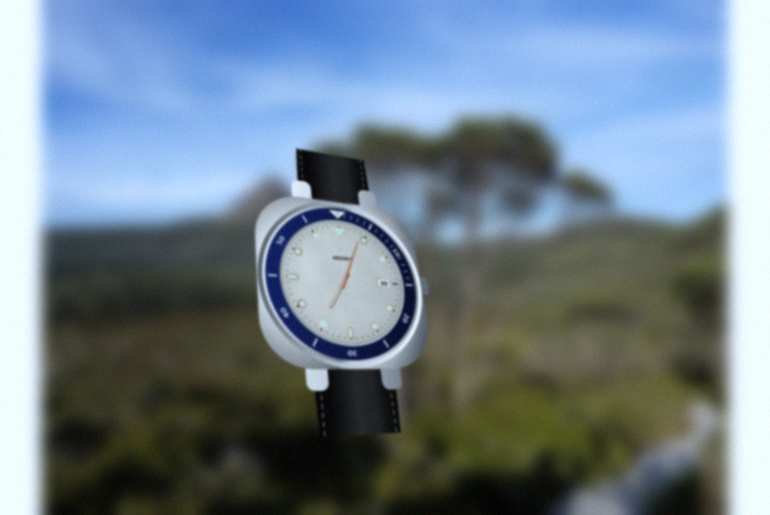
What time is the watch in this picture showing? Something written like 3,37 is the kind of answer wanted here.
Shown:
7,04
